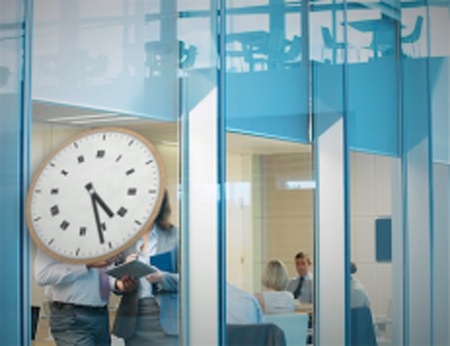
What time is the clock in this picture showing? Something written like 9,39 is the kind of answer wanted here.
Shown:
4,26
